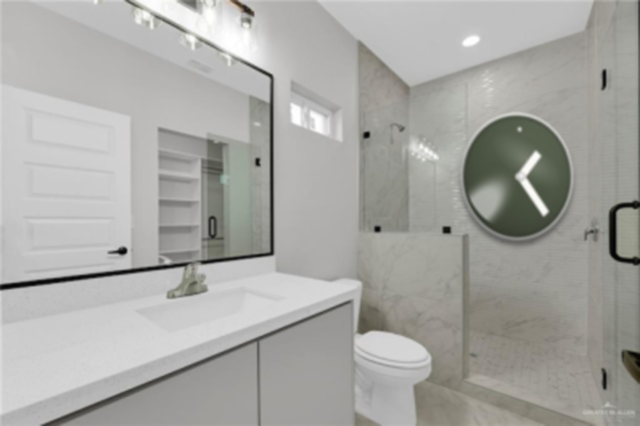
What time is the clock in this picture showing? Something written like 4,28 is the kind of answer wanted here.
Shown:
1,24
